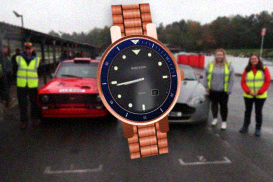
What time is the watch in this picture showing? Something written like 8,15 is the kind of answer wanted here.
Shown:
8,44
